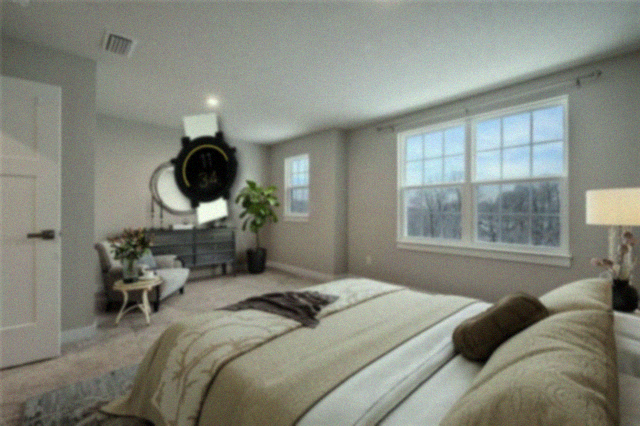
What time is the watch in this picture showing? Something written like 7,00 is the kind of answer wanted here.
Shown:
11,34
